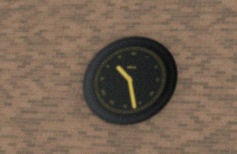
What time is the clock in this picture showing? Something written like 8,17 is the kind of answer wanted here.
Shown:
10,27
